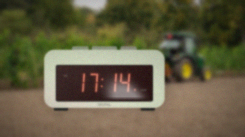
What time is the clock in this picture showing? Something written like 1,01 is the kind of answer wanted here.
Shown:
17,14
